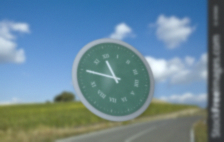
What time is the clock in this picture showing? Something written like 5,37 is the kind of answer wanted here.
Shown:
11,50
